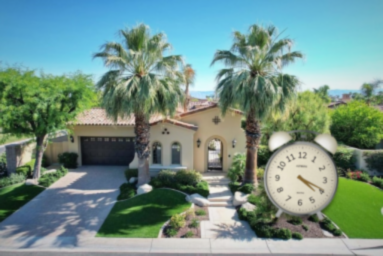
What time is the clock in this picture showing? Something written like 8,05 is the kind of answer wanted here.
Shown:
4,19
